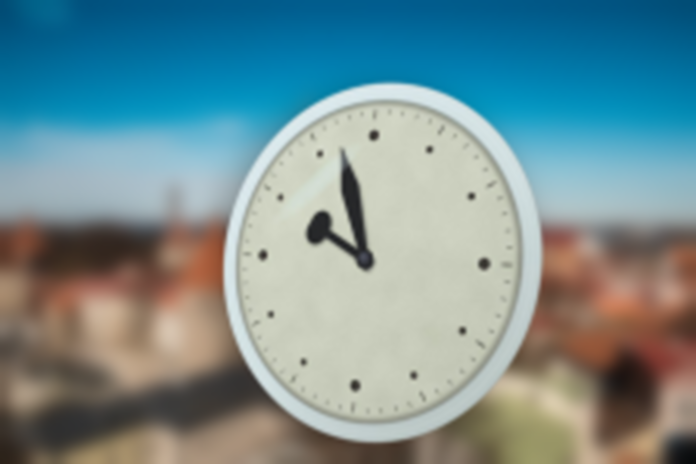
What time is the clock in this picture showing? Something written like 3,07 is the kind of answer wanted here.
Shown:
9,57
